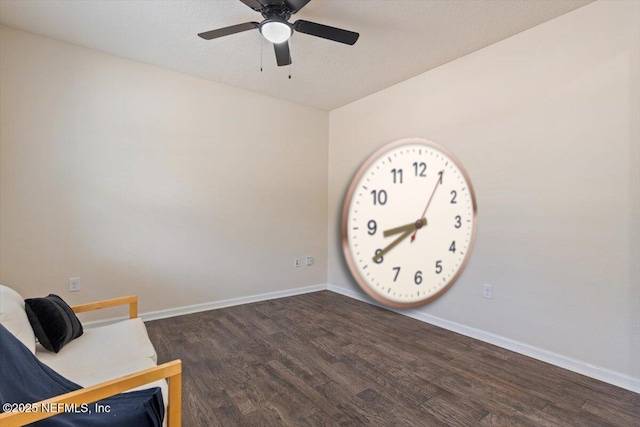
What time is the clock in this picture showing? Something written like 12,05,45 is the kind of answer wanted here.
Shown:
8,40,05
